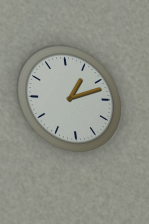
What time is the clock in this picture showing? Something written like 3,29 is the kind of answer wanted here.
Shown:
1,12
